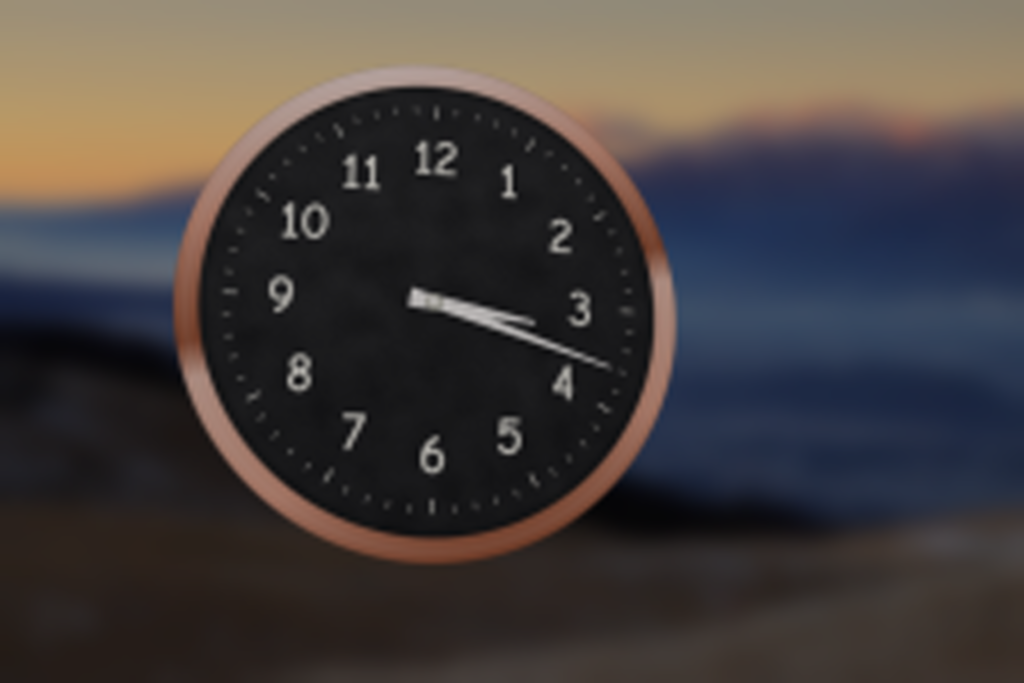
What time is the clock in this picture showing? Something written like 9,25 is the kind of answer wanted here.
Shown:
3,18
